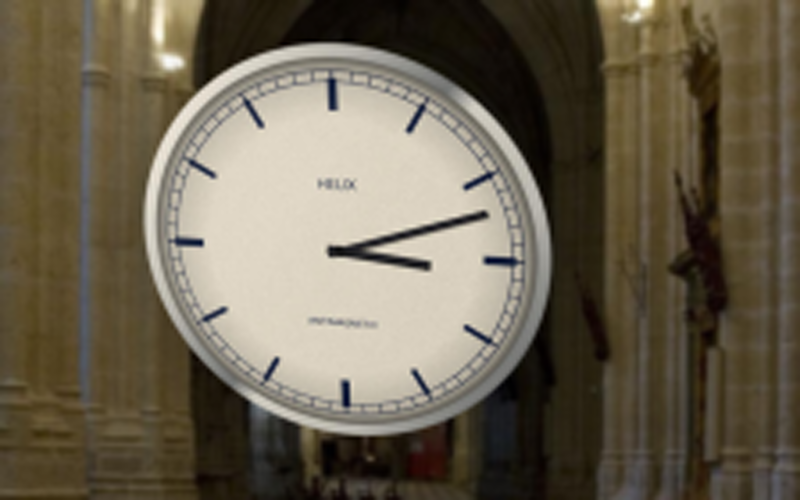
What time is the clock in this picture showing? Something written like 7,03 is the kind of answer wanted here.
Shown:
3,12
